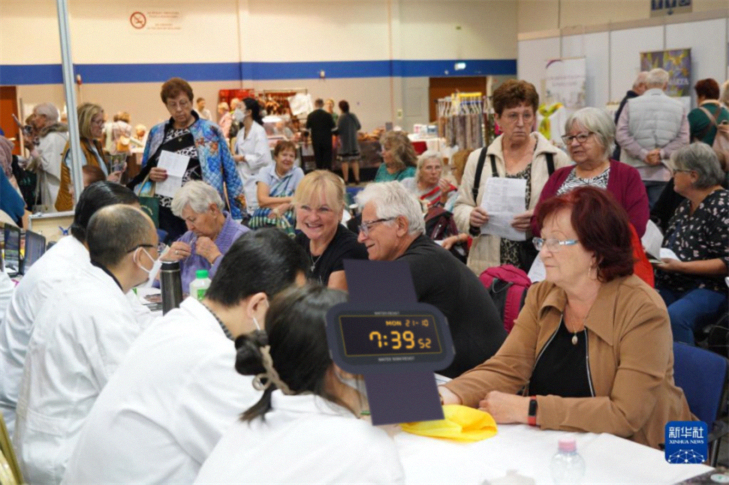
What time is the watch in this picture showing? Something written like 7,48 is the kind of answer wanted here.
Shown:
7,39
